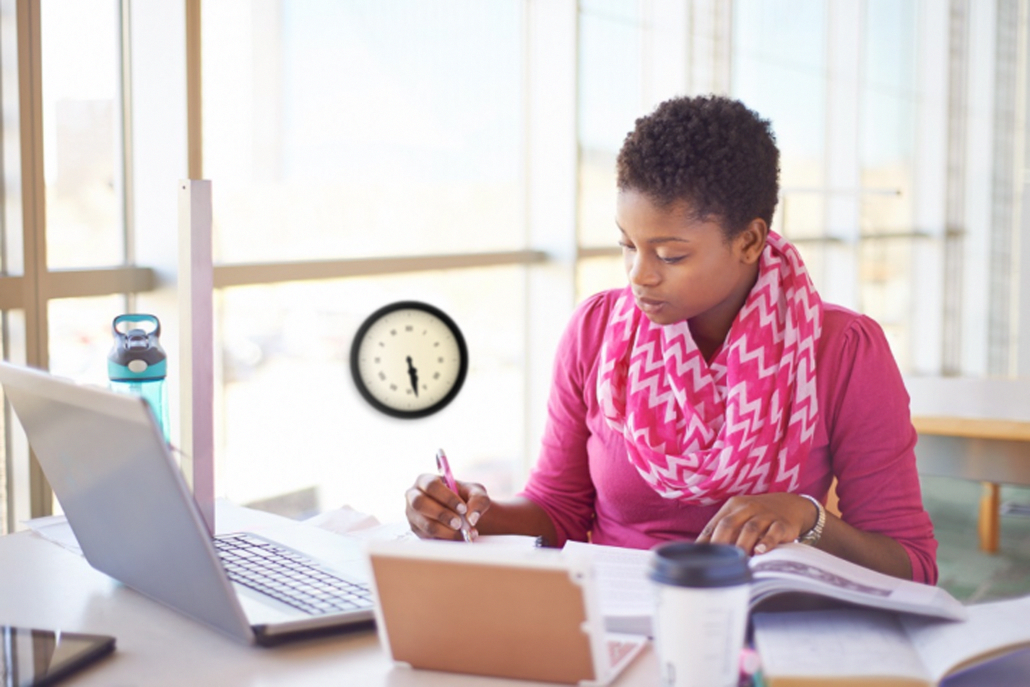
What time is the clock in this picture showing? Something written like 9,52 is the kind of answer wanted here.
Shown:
5,28
